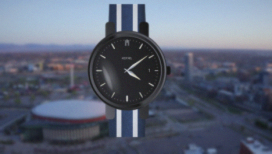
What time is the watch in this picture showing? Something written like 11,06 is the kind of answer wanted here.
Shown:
4,09
